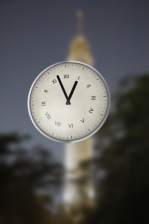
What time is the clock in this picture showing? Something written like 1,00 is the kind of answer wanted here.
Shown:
12,57
